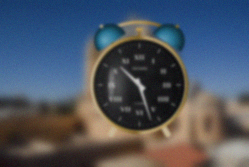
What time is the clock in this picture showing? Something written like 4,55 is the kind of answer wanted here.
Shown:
10,27
